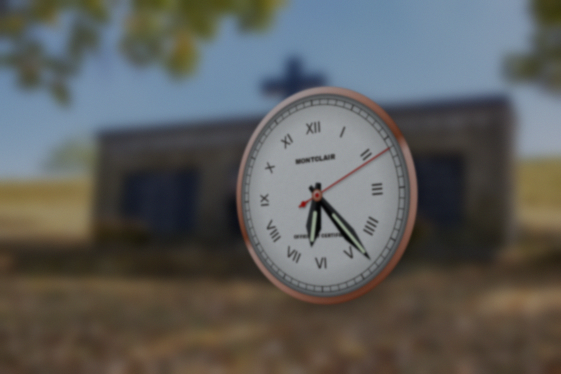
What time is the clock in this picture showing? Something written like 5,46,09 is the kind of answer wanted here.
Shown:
6,23,11
